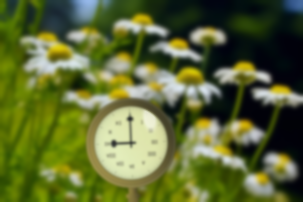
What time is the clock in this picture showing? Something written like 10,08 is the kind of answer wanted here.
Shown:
9,00
